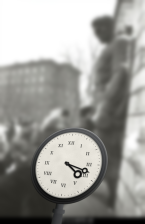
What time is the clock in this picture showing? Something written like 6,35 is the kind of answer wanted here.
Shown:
4,18
